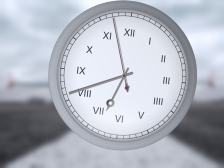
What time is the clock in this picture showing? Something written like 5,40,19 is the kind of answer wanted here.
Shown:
6,40,57
